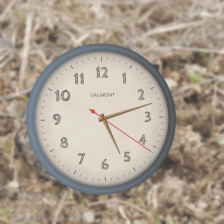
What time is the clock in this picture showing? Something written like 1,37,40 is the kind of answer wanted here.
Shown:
5,12,21
